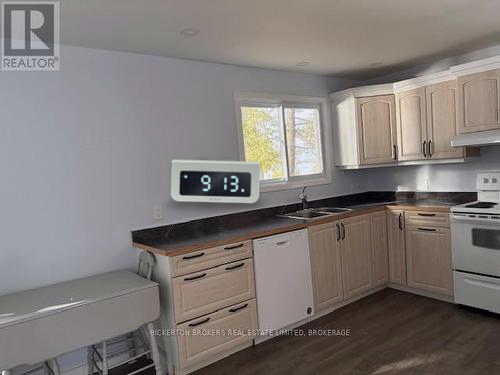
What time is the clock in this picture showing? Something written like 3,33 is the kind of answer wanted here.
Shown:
9,13
